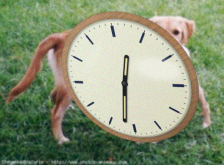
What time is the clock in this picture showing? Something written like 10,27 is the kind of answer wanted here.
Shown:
12,32
